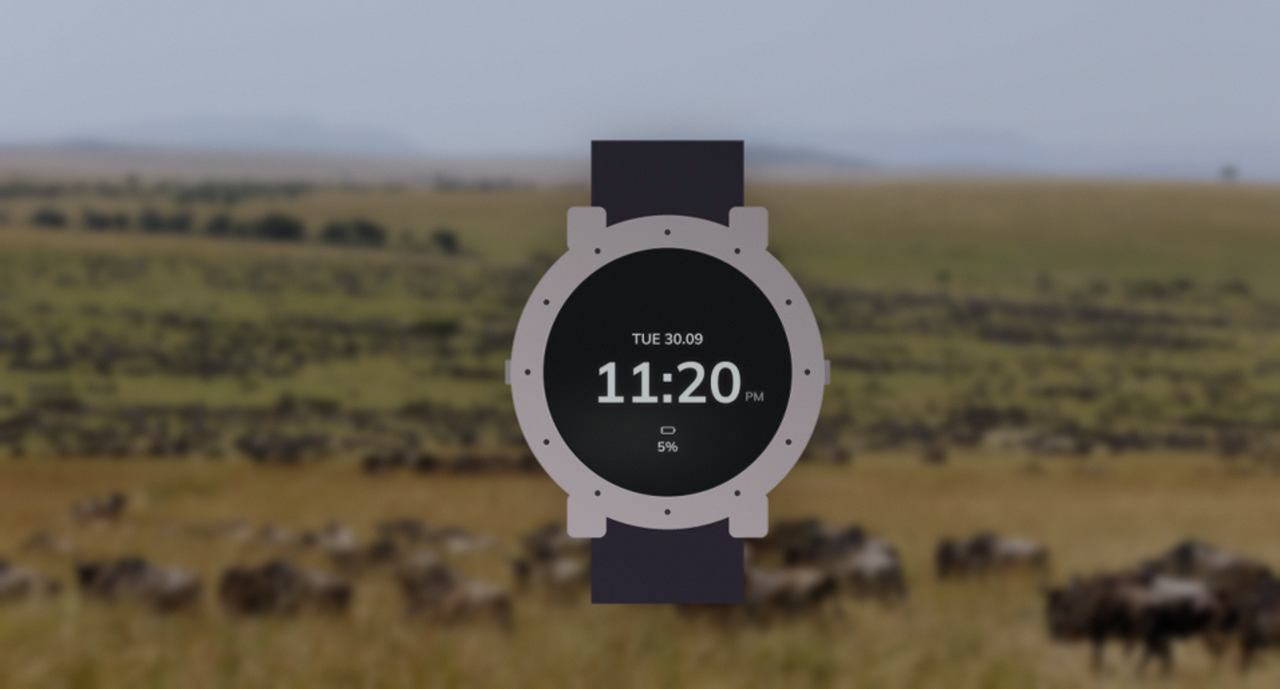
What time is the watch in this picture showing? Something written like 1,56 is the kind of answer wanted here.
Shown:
11,20
